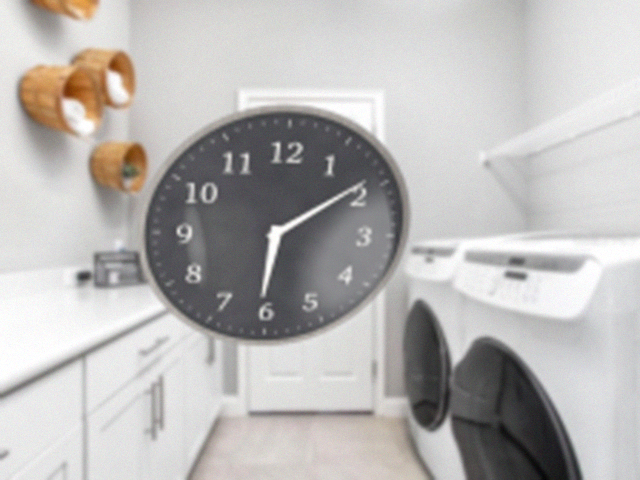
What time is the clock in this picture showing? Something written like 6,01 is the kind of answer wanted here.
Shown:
6,09
